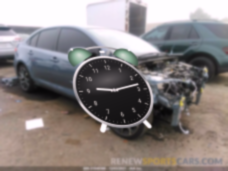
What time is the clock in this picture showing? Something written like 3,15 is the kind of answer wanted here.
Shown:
9,13
